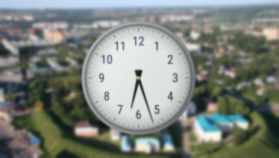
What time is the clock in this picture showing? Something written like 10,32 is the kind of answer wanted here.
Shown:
6,27
